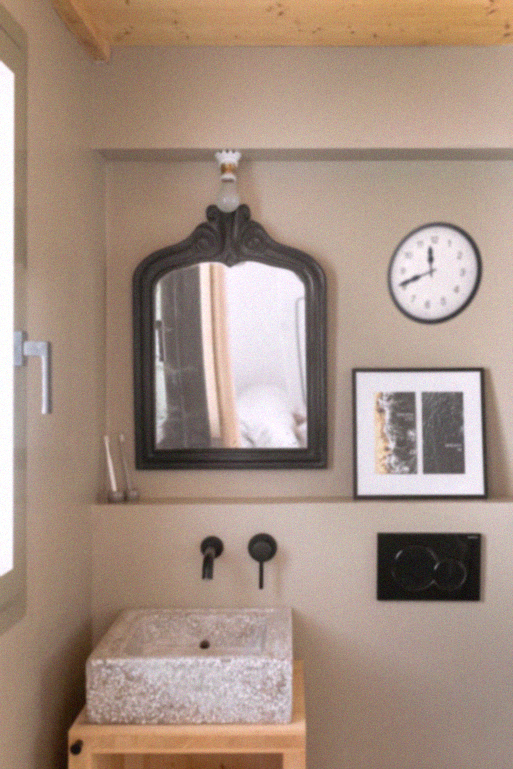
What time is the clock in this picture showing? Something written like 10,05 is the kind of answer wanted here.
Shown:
11,41
